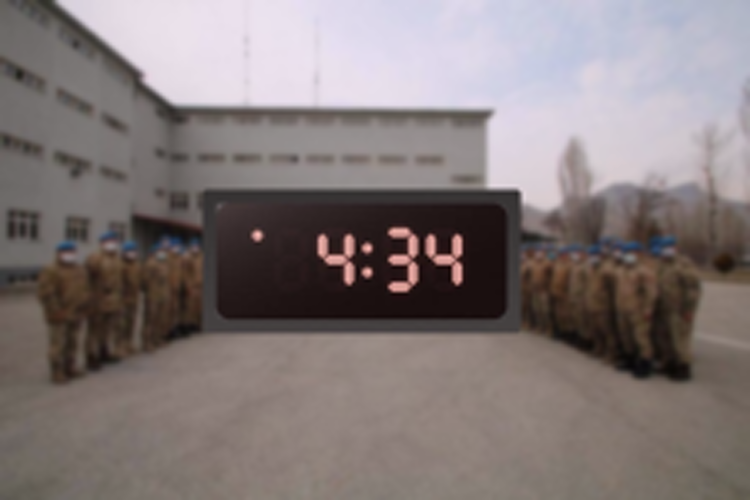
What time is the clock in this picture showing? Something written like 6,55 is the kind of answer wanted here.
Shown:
4,34
